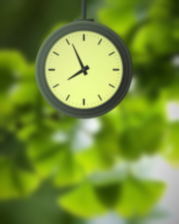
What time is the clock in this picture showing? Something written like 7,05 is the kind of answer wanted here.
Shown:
7,56
